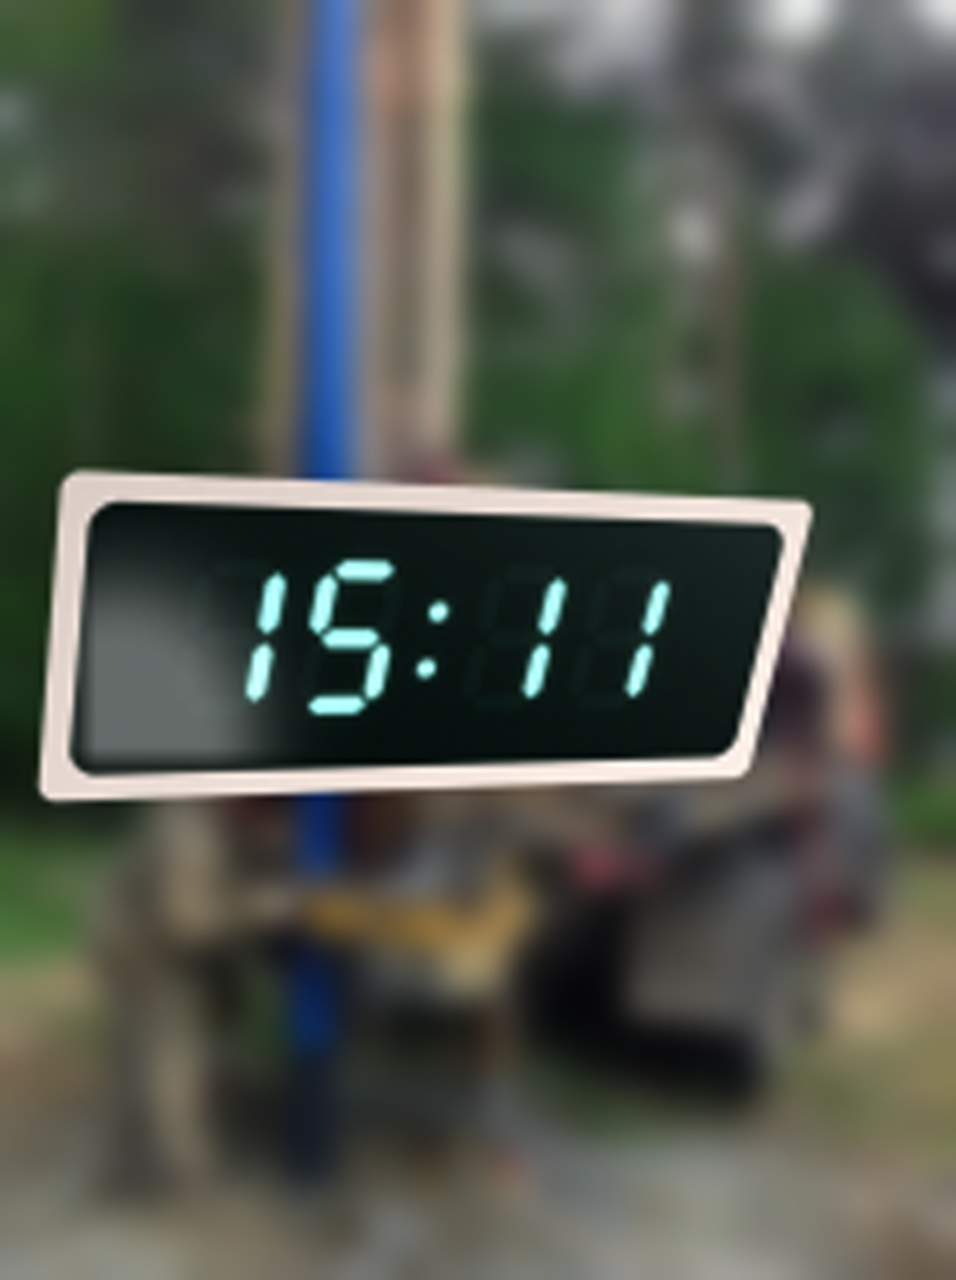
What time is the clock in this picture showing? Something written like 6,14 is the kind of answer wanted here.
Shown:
15,11
